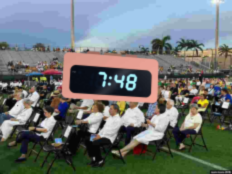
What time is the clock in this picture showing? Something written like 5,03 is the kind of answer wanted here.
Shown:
7,48
